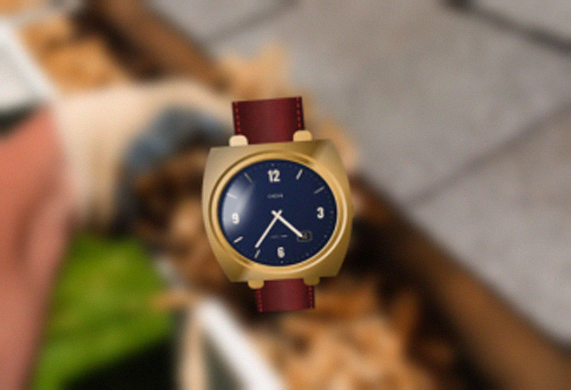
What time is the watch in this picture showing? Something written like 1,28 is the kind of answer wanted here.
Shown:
4,36
